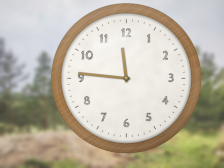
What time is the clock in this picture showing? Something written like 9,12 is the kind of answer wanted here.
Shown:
11,46
